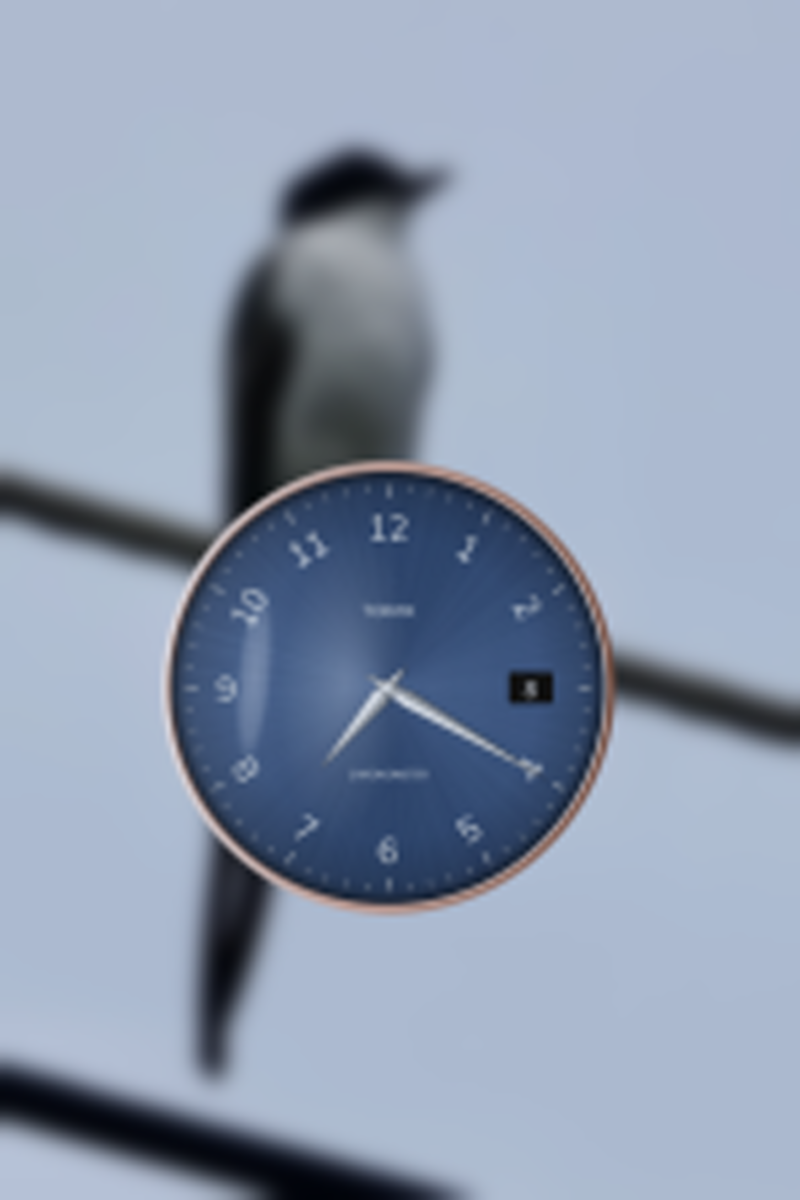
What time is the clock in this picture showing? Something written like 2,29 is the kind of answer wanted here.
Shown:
7,20
